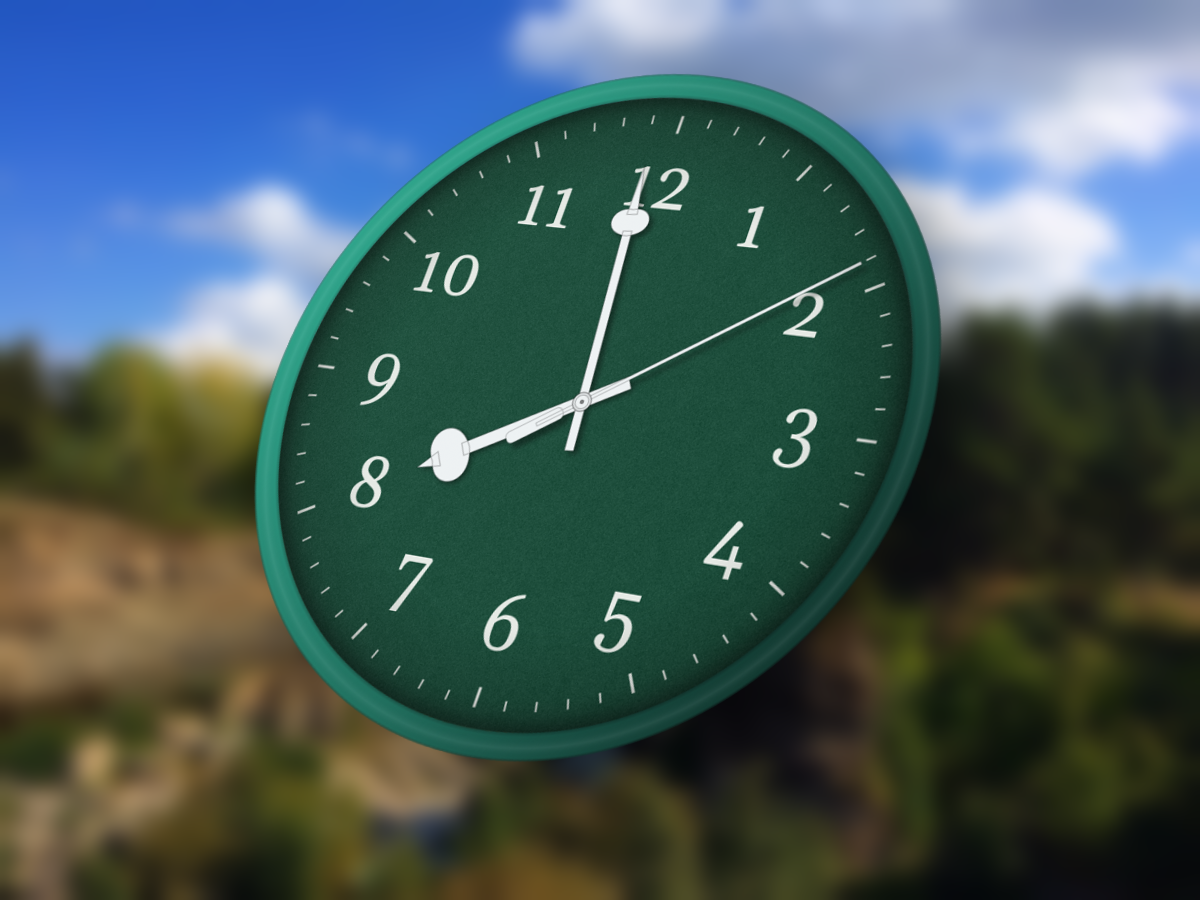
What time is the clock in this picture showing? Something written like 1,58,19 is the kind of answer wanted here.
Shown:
7,59,09
